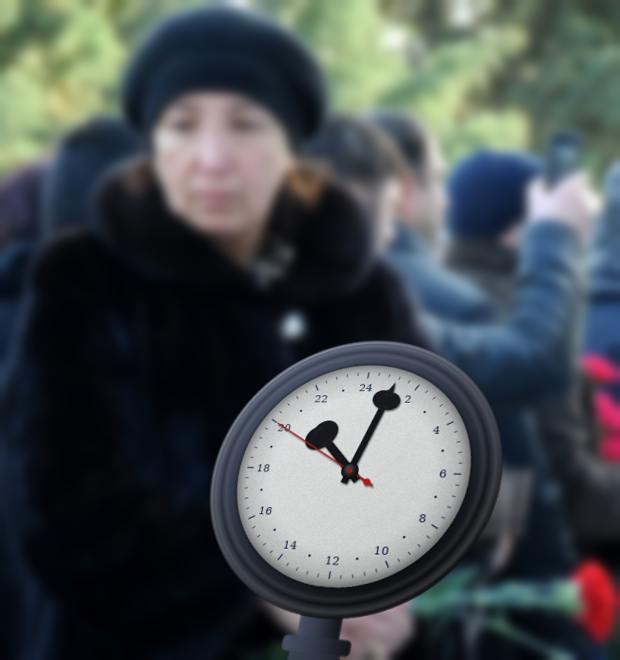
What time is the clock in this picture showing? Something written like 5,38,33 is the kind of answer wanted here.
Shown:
21,02,50
